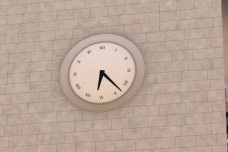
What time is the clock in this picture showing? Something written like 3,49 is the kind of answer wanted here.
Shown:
6,23
